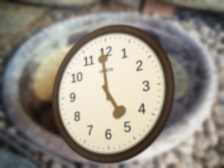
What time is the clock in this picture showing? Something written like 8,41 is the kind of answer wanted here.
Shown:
4,59
